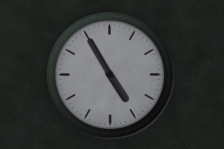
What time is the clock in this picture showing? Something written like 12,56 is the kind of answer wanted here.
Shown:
4,55
